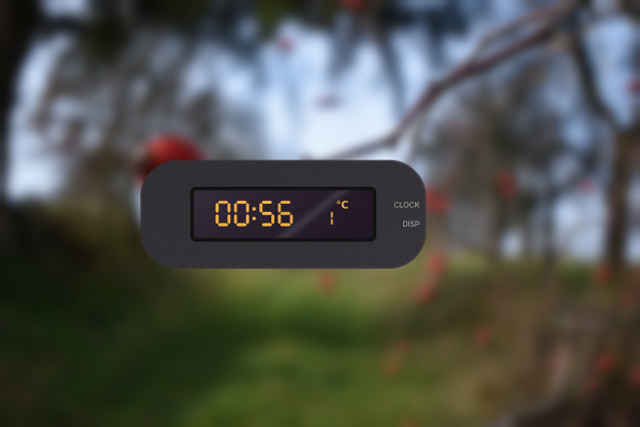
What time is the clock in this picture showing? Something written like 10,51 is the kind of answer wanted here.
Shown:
0,56
